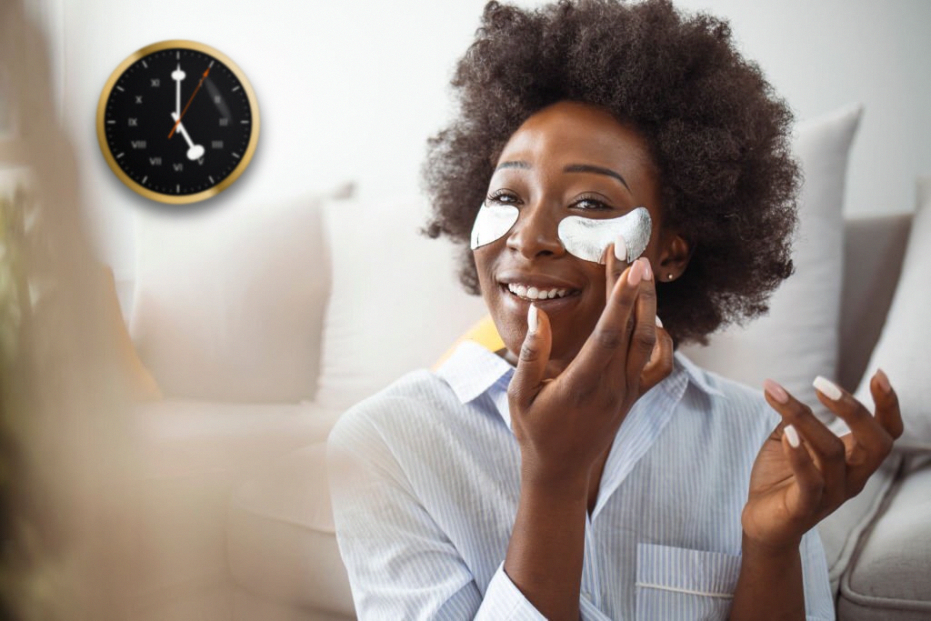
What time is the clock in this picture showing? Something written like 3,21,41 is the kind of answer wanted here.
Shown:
5,00,05
